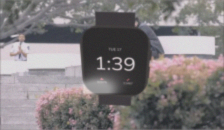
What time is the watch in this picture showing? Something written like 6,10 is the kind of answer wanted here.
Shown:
1,39
